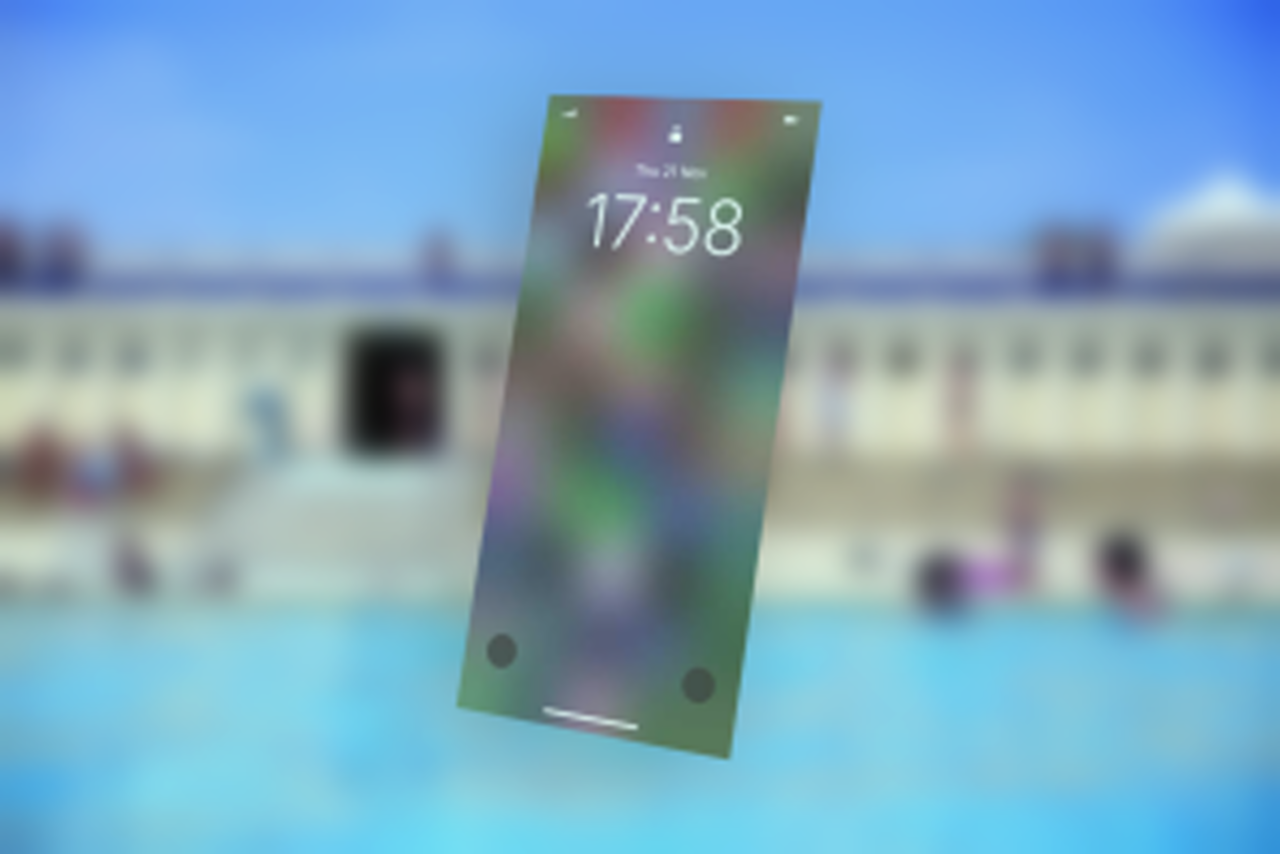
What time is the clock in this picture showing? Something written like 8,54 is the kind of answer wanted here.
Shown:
17,58
